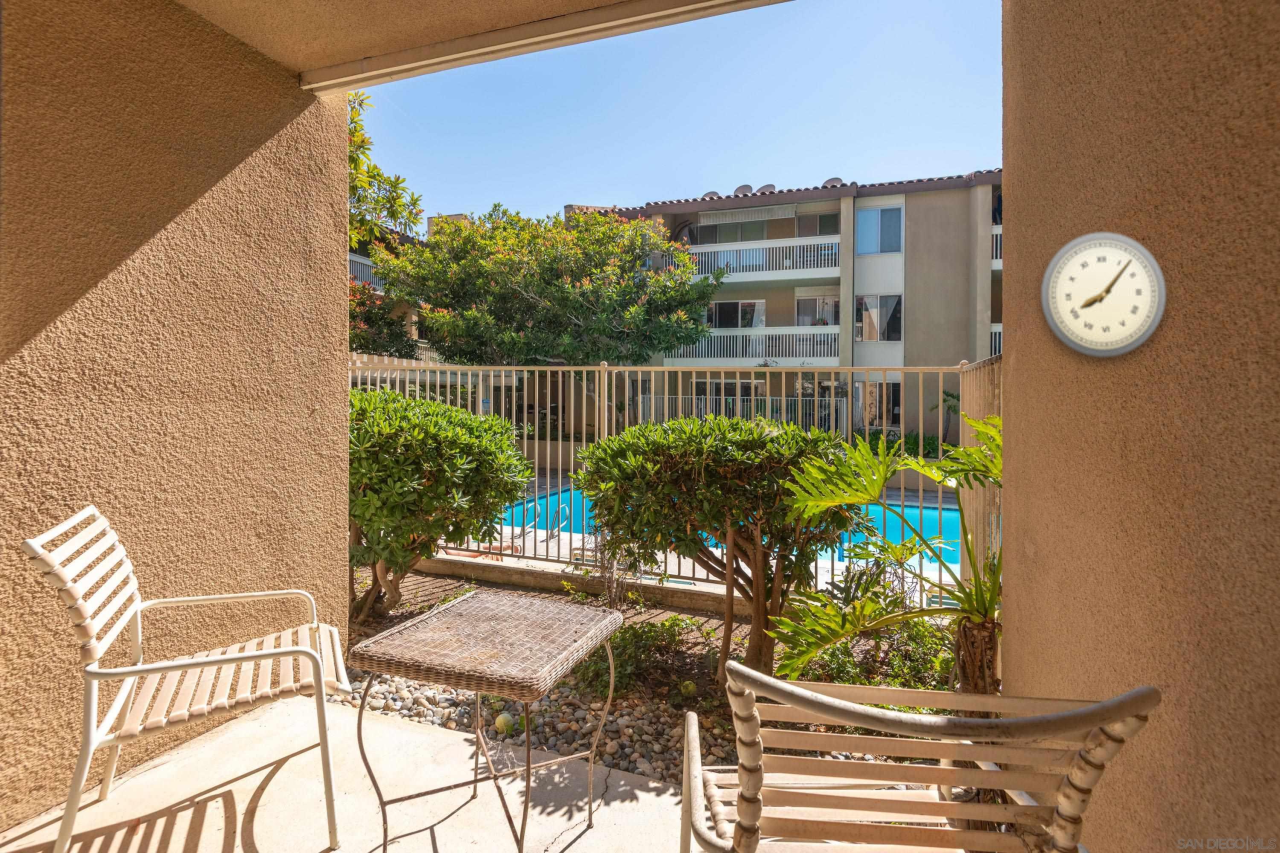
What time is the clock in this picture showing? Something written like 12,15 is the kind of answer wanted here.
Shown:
8,07
